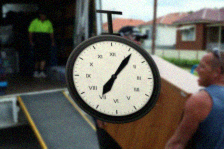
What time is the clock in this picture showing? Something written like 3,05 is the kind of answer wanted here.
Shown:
7,06
